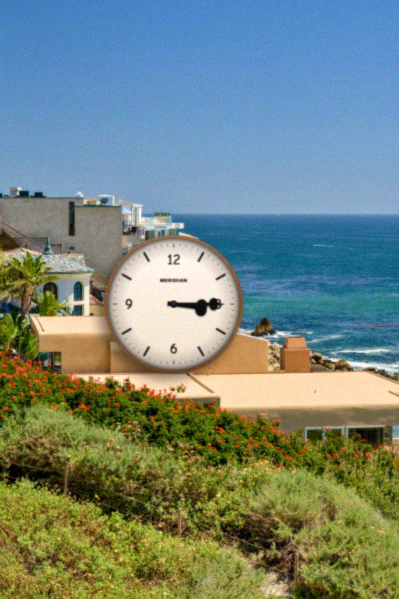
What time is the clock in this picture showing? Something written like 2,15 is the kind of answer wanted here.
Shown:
3,15
